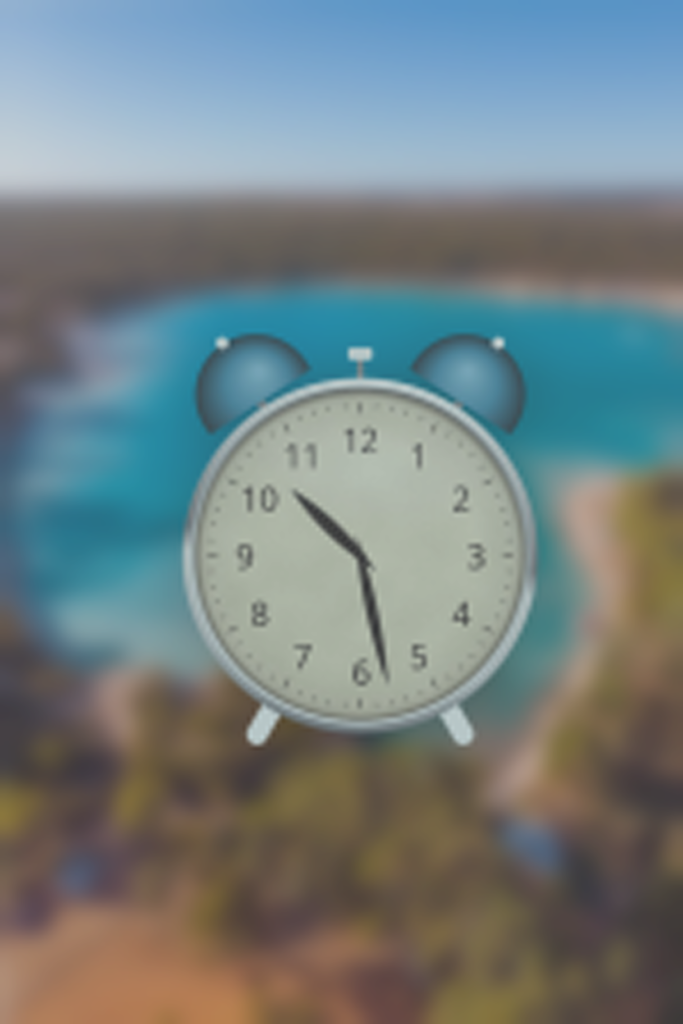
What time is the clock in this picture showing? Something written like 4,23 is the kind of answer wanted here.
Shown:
10,28
